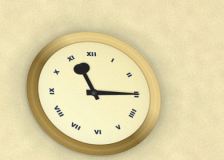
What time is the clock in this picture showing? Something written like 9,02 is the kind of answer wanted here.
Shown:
11,15
